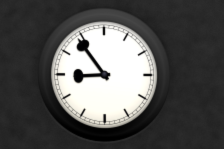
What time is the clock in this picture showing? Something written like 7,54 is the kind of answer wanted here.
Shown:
8,54
